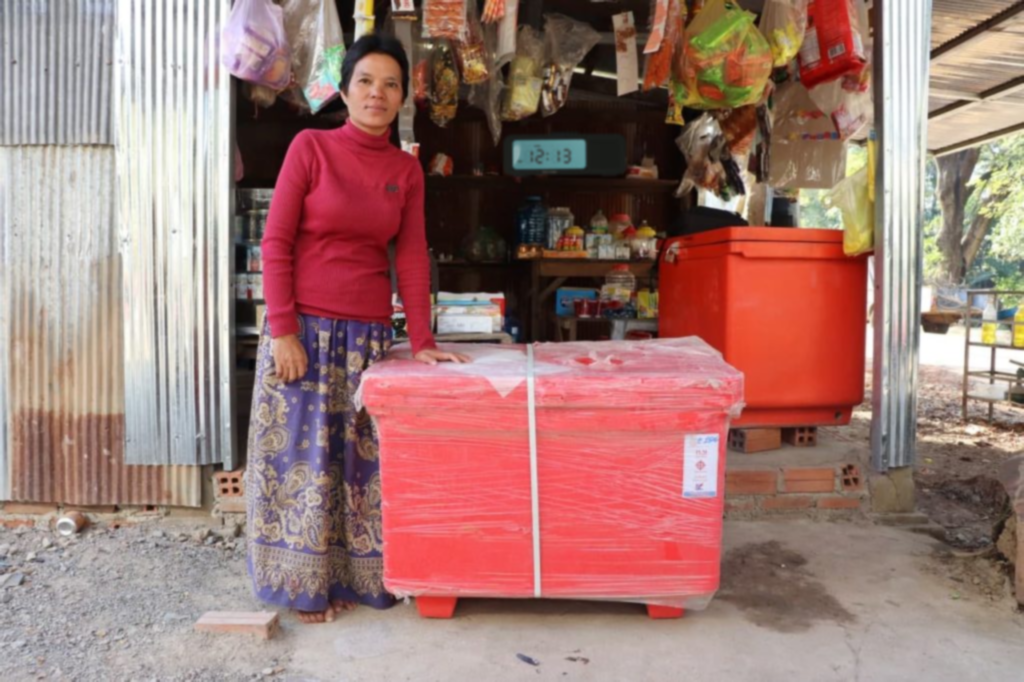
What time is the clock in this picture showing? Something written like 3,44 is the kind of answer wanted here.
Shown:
12,13
